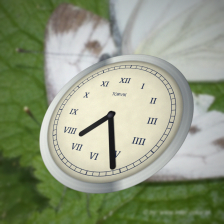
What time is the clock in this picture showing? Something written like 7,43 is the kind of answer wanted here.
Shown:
7,26
